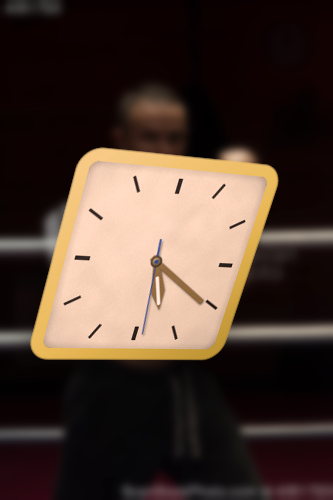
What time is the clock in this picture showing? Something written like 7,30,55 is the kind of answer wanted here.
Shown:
5,20,29
